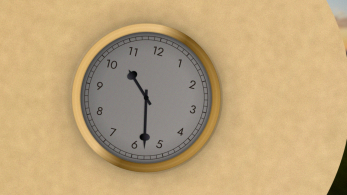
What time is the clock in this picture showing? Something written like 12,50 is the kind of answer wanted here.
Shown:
10,28
